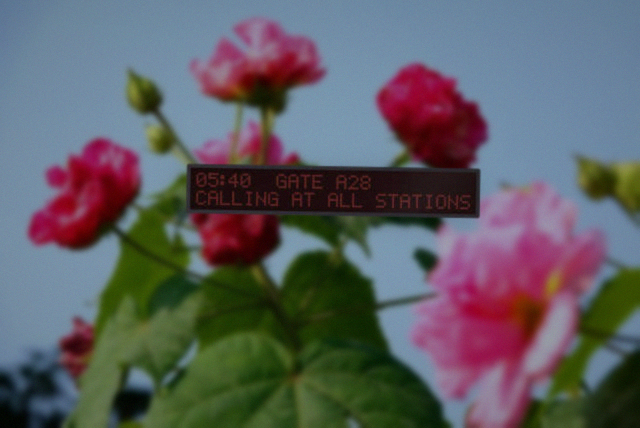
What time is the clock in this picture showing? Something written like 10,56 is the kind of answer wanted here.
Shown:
5,40
